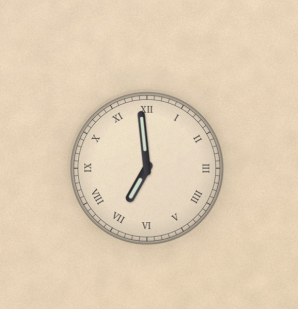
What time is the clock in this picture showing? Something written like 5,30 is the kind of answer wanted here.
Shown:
6,59
